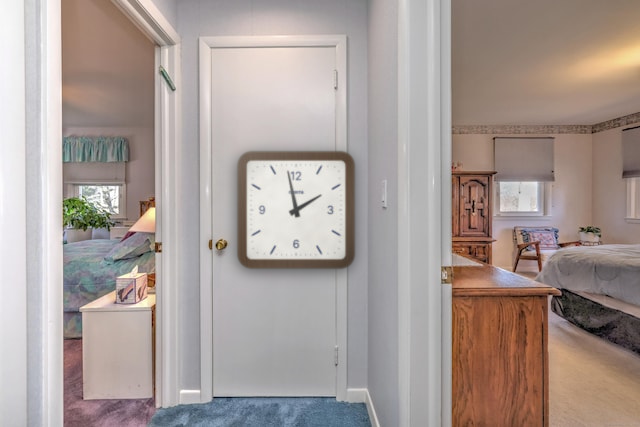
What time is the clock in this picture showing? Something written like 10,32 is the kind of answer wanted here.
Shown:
1,58
